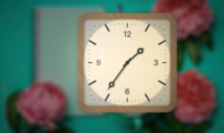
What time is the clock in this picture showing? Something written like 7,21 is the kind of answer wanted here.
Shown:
1,36
